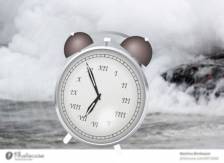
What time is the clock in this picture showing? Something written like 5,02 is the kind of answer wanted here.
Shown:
6,55
